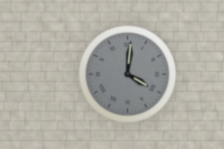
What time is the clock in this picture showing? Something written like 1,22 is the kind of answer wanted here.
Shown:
4,01
